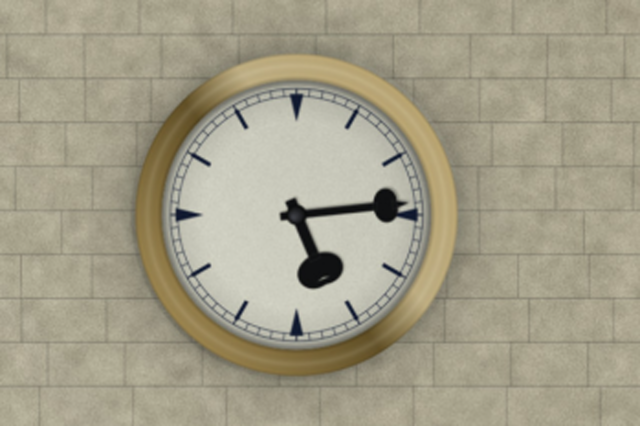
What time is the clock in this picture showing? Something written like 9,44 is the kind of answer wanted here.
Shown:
5,14
